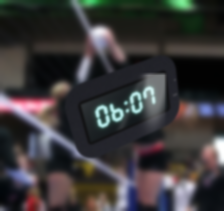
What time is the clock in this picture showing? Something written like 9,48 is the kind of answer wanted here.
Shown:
6,07
